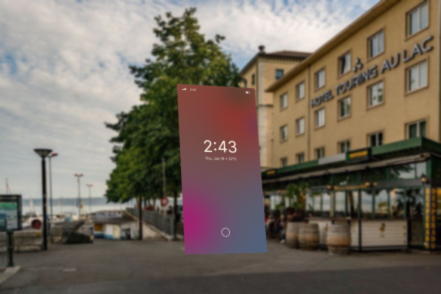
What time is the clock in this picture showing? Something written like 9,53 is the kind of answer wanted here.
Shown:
2,43
